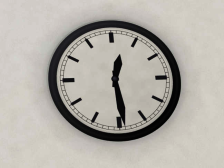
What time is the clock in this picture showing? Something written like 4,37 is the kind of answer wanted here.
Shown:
12,29
